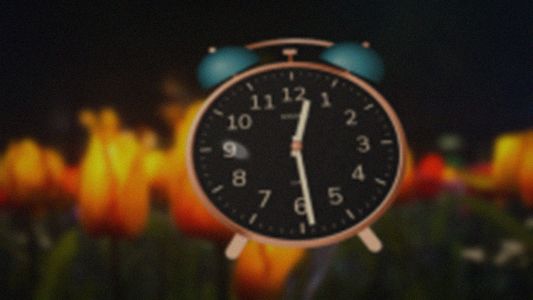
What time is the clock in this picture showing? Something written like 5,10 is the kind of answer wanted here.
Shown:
12,29
